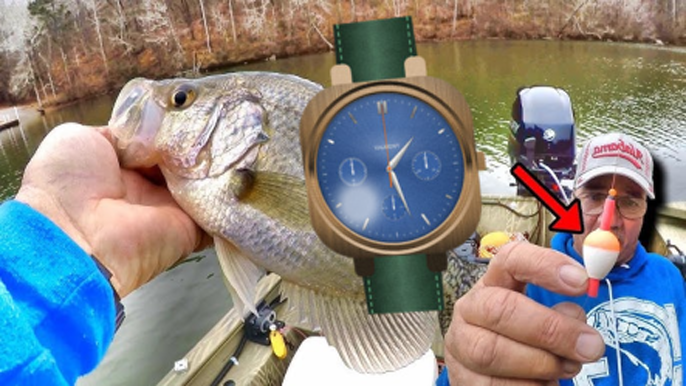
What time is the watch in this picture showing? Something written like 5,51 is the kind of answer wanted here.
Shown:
1,27
